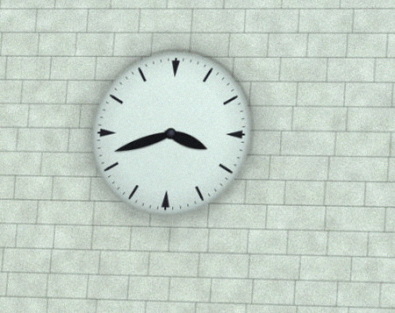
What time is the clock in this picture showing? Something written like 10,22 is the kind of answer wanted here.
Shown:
3,42
